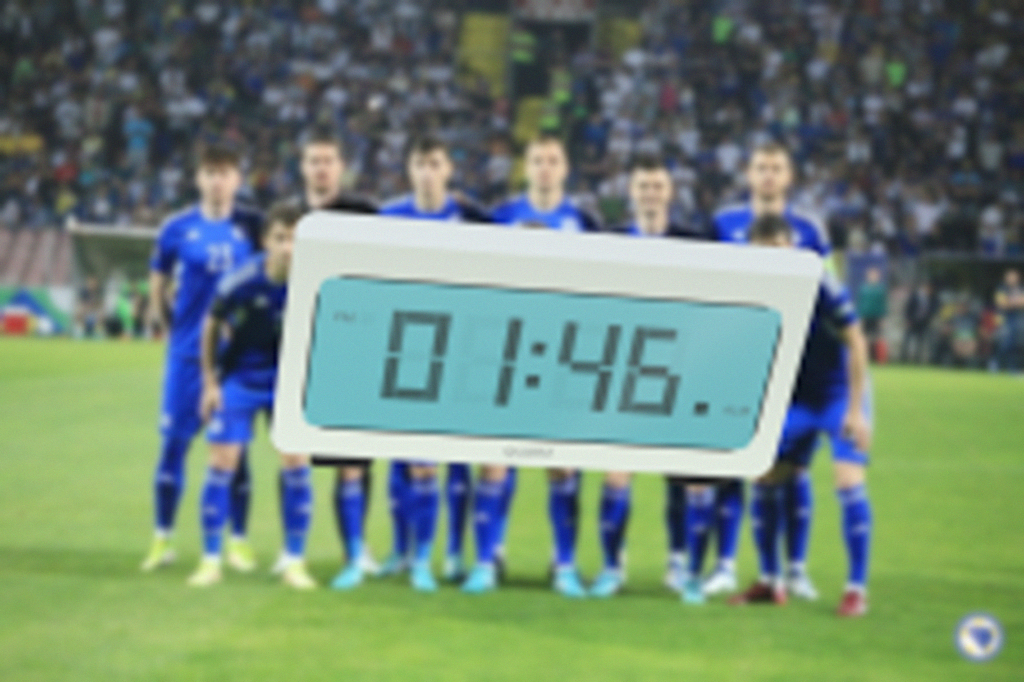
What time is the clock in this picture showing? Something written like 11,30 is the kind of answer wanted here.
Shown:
1,46
